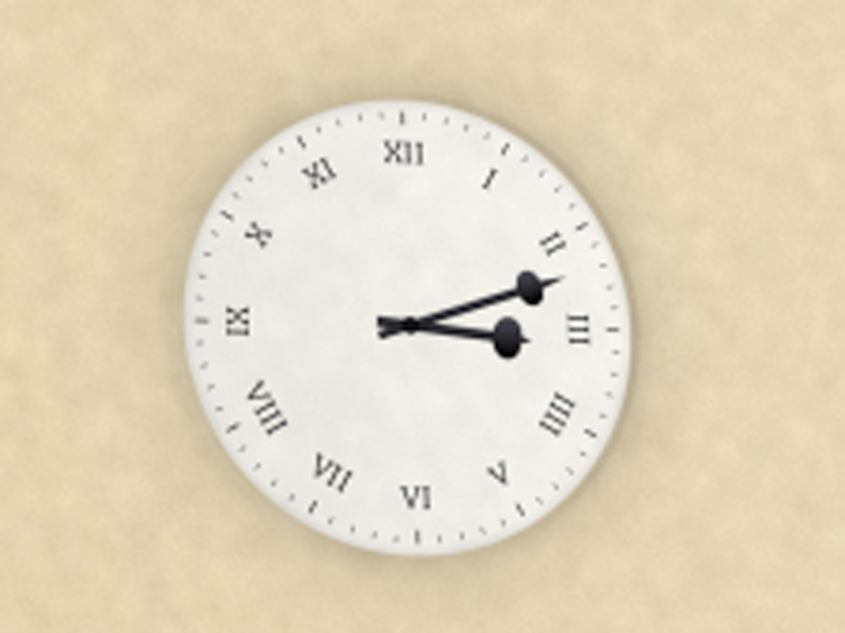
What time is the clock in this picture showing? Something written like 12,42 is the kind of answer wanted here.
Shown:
3,12
